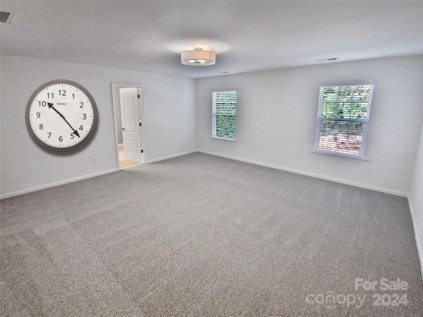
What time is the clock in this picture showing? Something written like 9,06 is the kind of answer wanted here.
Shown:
10,23
